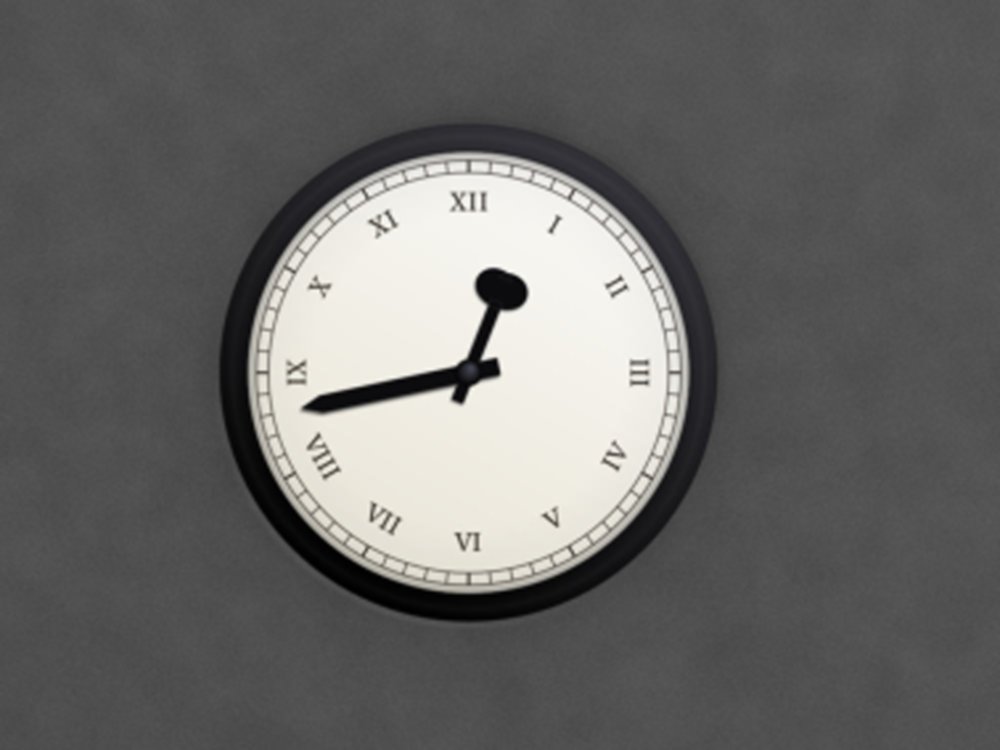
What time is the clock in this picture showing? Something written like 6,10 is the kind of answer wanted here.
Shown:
12,43
